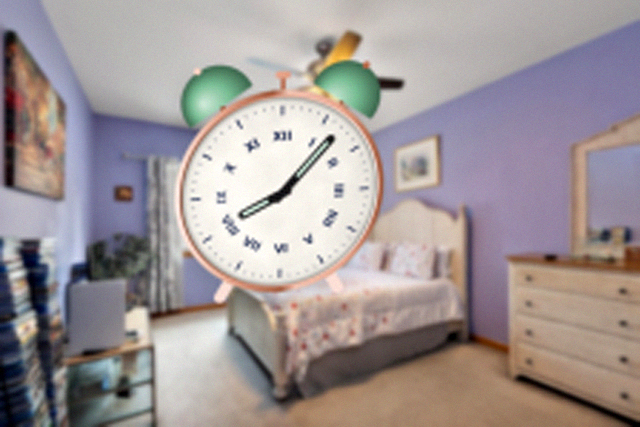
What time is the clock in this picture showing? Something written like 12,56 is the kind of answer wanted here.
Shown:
8,07
